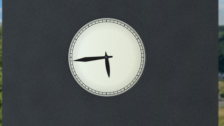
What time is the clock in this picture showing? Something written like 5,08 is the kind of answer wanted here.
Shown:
5,44
